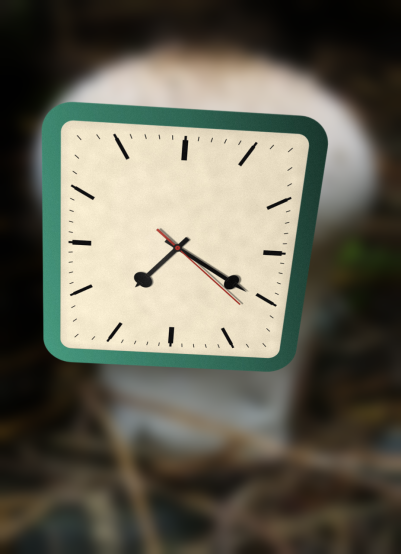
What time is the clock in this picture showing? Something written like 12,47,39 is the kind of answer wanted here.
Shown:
7,20,22
